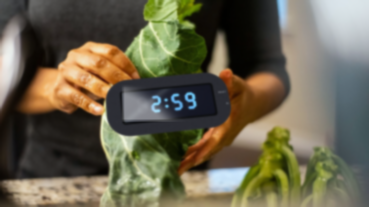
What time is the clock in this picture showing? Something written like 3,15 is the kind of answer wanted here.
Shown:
2,59
